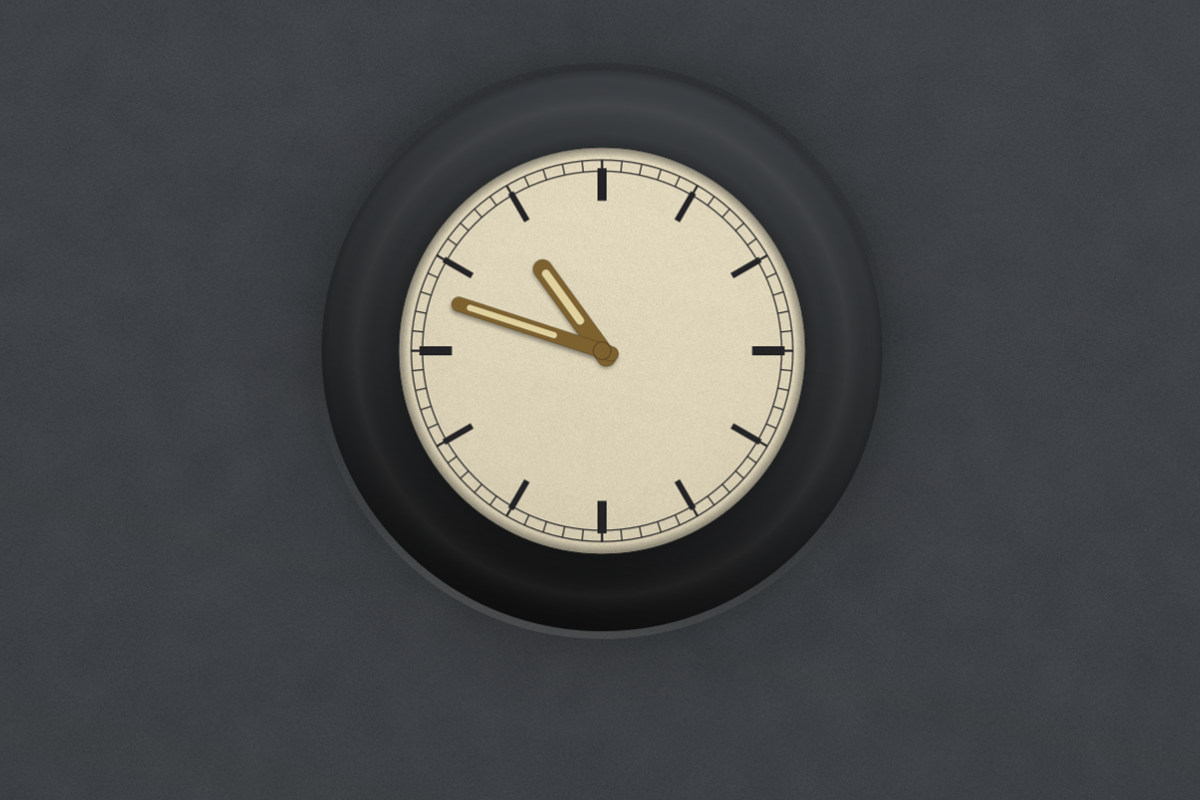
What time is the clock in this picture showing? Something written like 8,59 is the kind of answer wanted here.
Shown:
10,48
